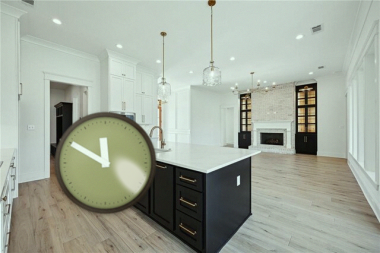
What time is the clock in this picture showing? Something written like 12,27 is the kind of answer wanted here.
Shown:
11,50
